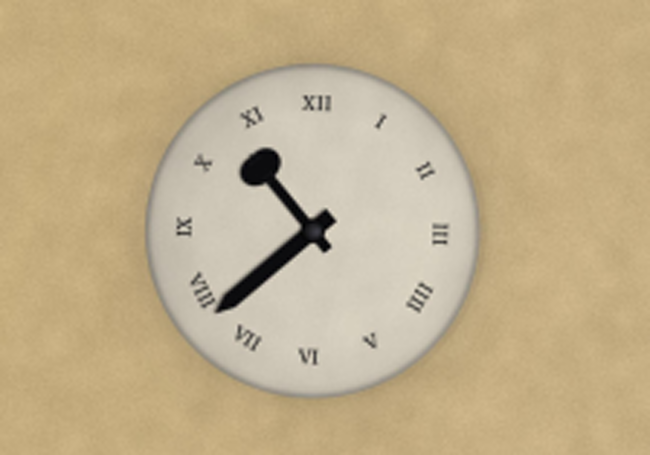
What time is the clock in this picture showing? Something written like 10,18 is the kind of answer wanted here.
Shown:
10,38
